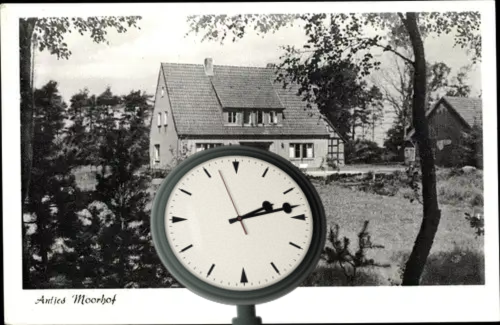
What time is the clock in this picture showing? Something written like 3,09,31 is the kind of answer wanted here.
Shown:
2,12,57
